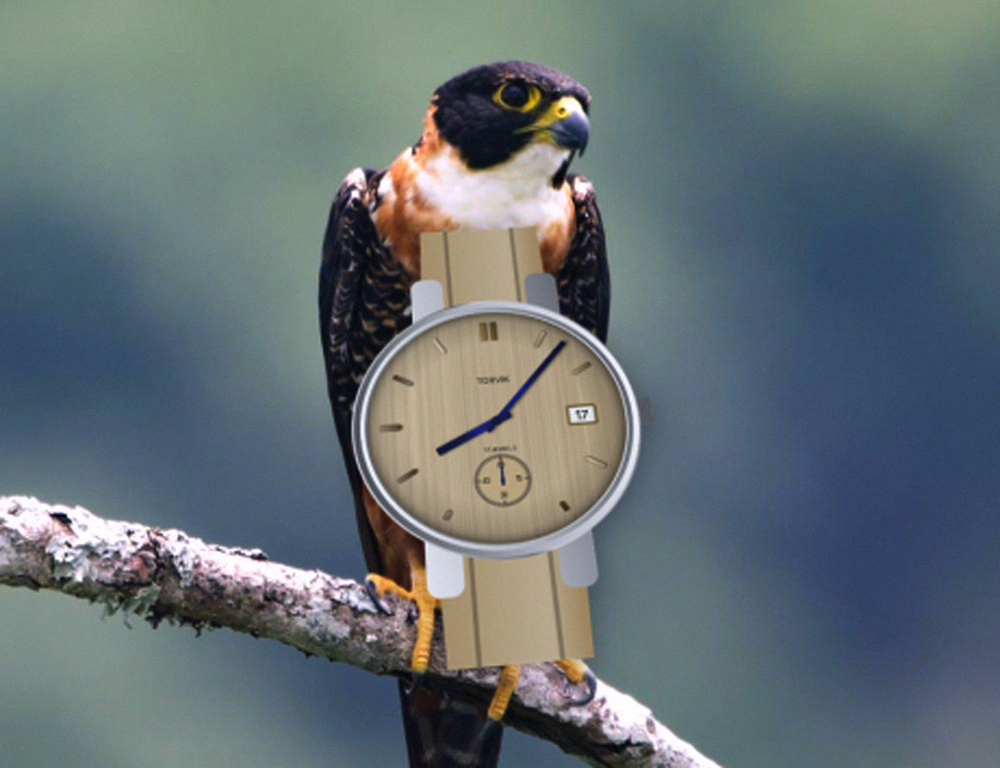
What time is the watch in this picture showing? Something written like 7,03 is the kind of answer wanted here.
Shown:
8,07
